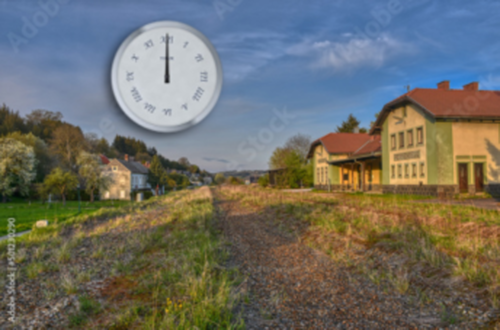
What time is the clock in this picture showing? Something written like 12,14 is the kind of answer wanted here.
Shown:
12,00
